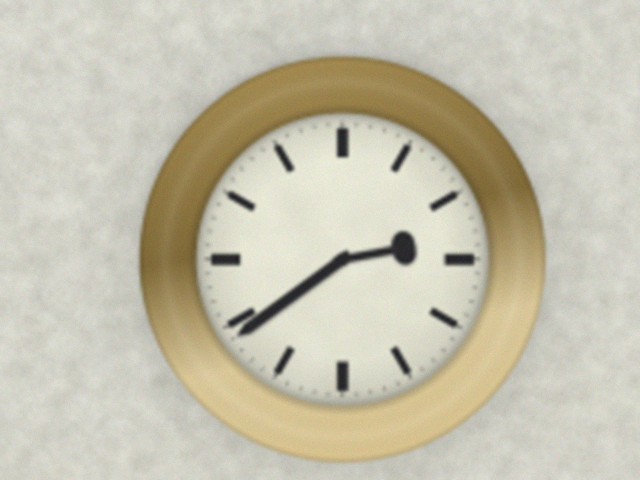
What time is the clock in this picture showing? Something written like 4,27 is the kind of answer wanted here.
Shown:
2,39
